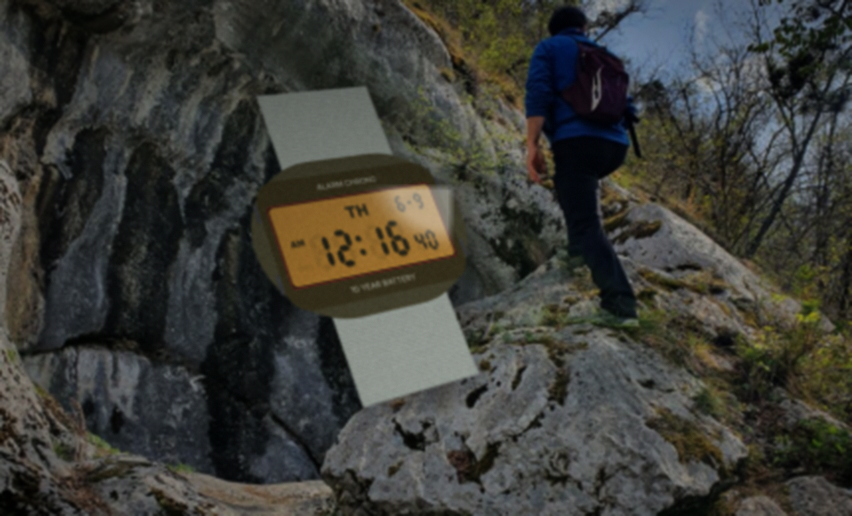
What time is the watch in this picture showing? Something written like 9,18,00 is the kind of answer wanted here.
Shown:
12,16,40
